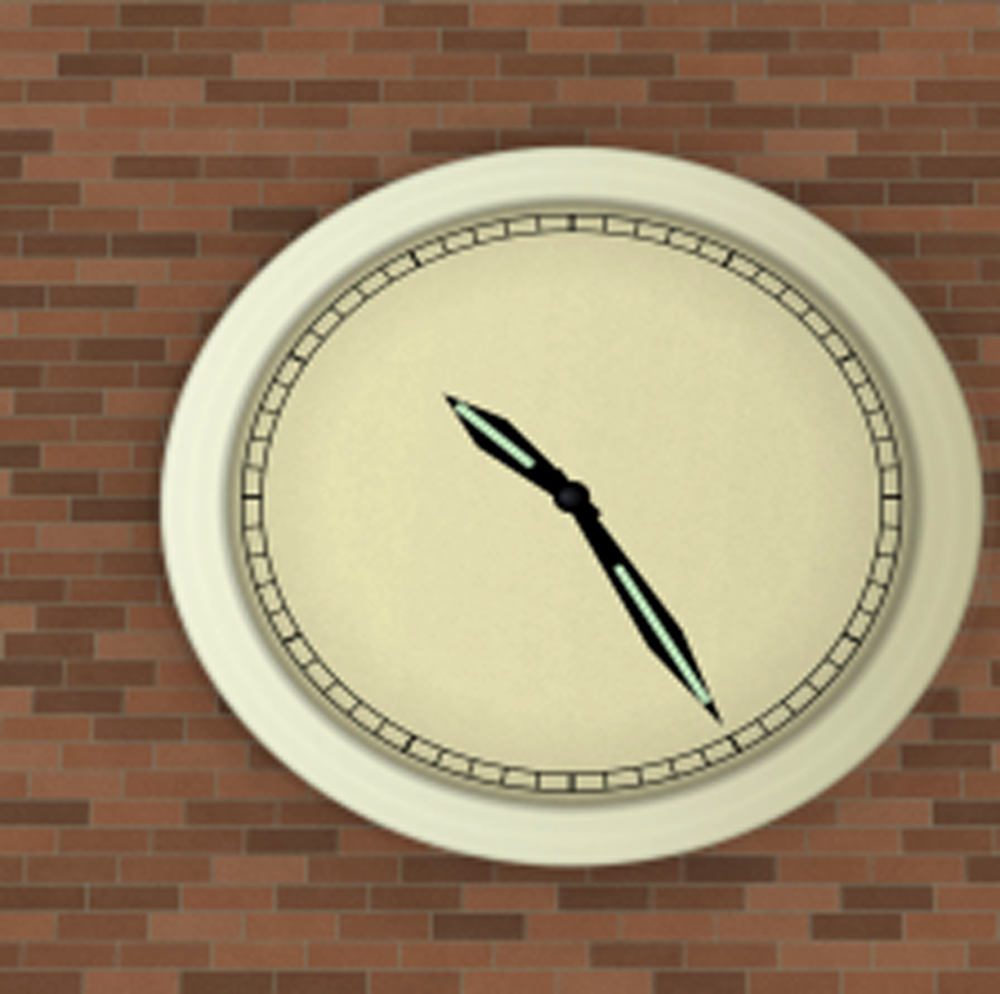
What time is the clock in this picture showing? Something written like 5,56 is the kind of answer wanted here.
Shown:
10,25
